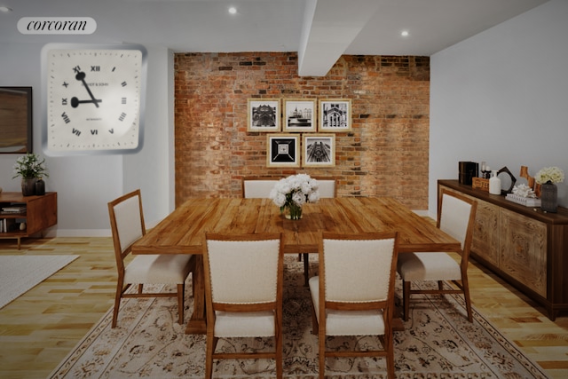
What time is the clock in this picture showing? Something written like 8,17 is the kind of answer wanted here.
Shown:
8,55
